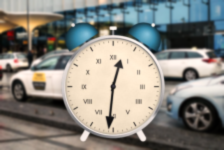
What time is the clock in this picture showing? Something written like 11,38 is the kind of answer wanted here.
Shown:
12,31
